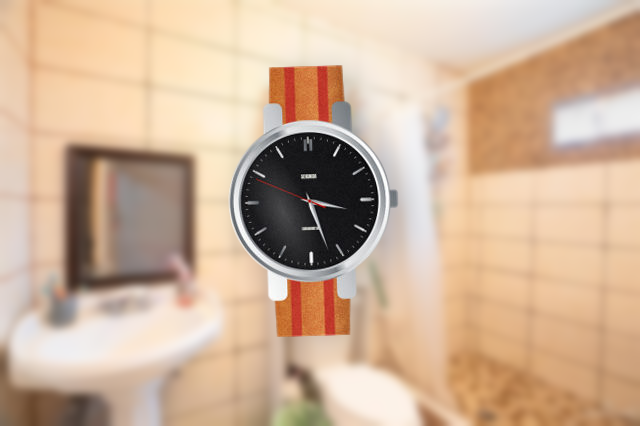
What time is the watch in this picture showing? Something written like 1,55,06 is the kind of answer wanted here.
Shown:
3,26,49
